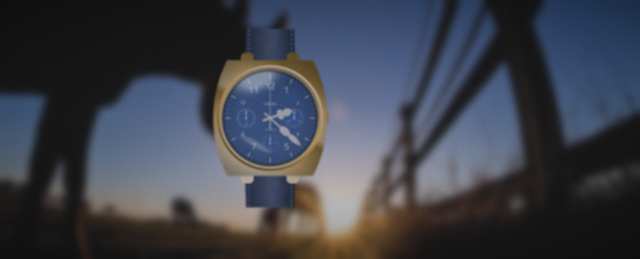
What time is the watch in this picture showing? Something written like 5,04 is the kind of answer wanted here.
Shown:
2,22
